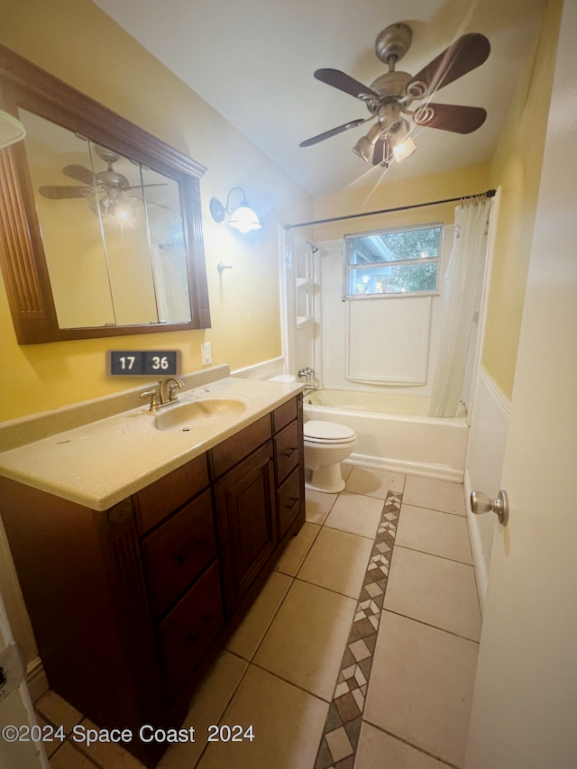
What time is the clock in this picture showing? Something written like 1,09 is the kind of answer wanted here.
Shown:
17,36
